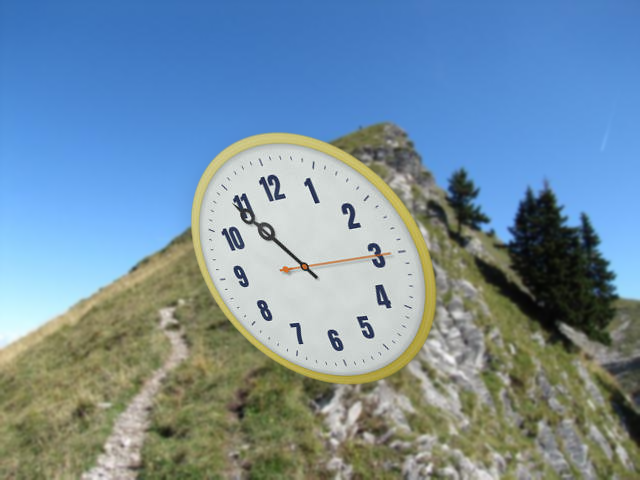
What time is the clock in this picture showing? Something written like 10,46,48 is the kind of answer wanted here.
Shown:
10,54,15
